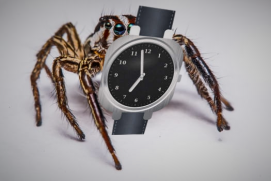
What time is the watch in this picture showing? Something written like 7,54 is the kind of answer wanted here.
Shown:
6,58
